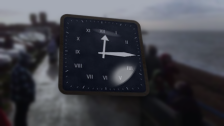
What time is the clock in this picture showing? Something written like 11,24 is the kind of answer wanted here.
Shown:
12,15
